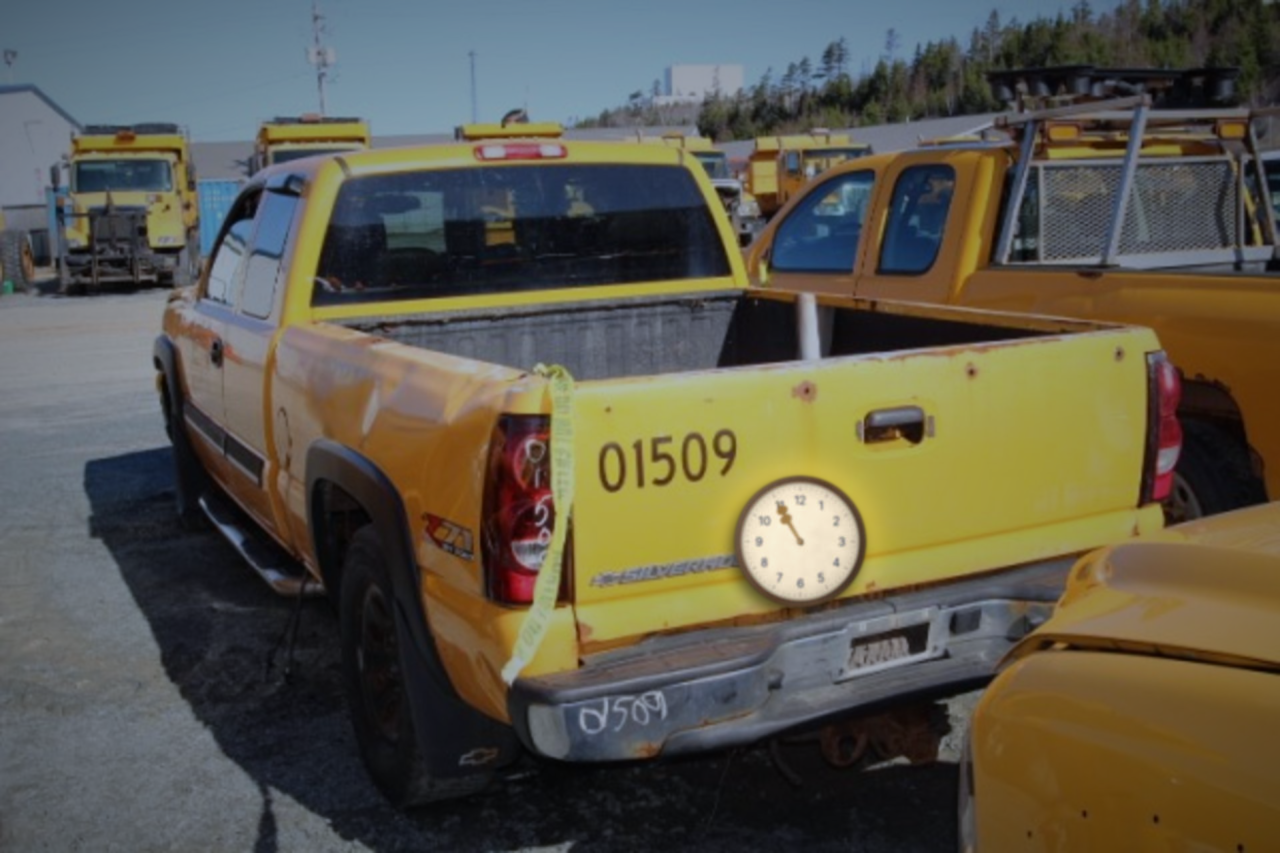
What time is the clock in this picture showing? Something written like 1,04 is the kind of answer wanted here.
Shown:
10,55
